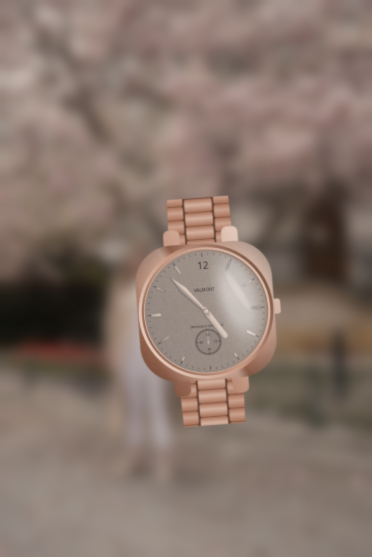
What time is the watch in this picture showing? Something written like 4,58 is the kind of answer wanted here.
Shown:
4,53
